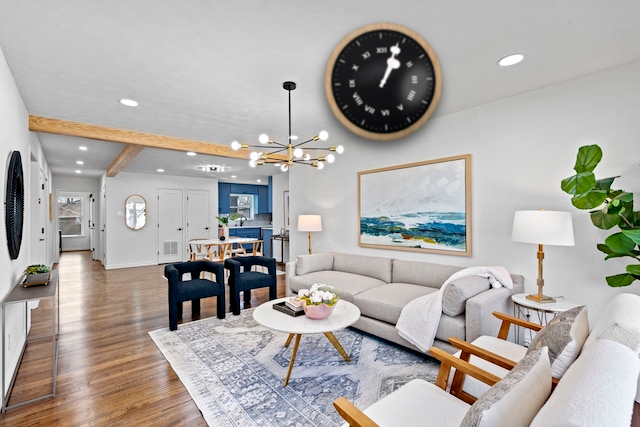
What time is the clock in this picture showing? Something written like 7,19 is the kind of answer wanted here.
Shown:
1,04
